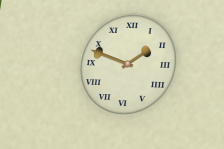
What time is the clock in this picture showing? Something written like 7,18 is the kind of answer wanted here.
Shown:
1,48
